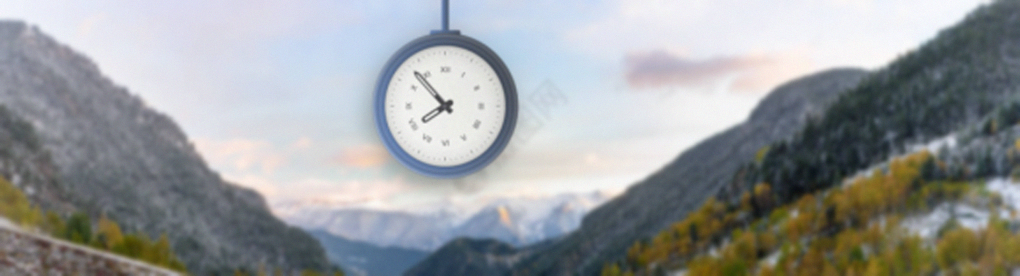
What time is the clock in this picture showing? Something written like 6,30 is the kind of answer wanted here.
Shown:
7,53
